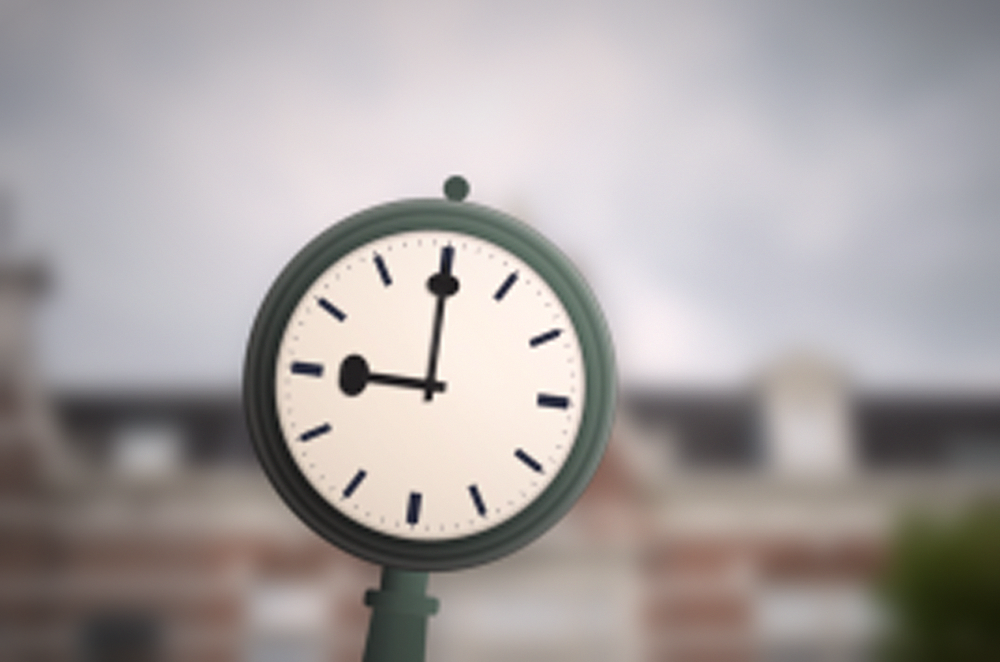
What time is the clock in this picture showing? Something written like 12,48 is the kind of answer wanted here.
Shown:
9,00
